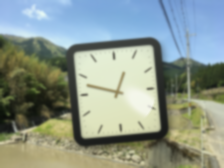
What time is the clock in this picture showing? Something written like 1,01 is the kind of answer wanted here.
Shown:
12,48
